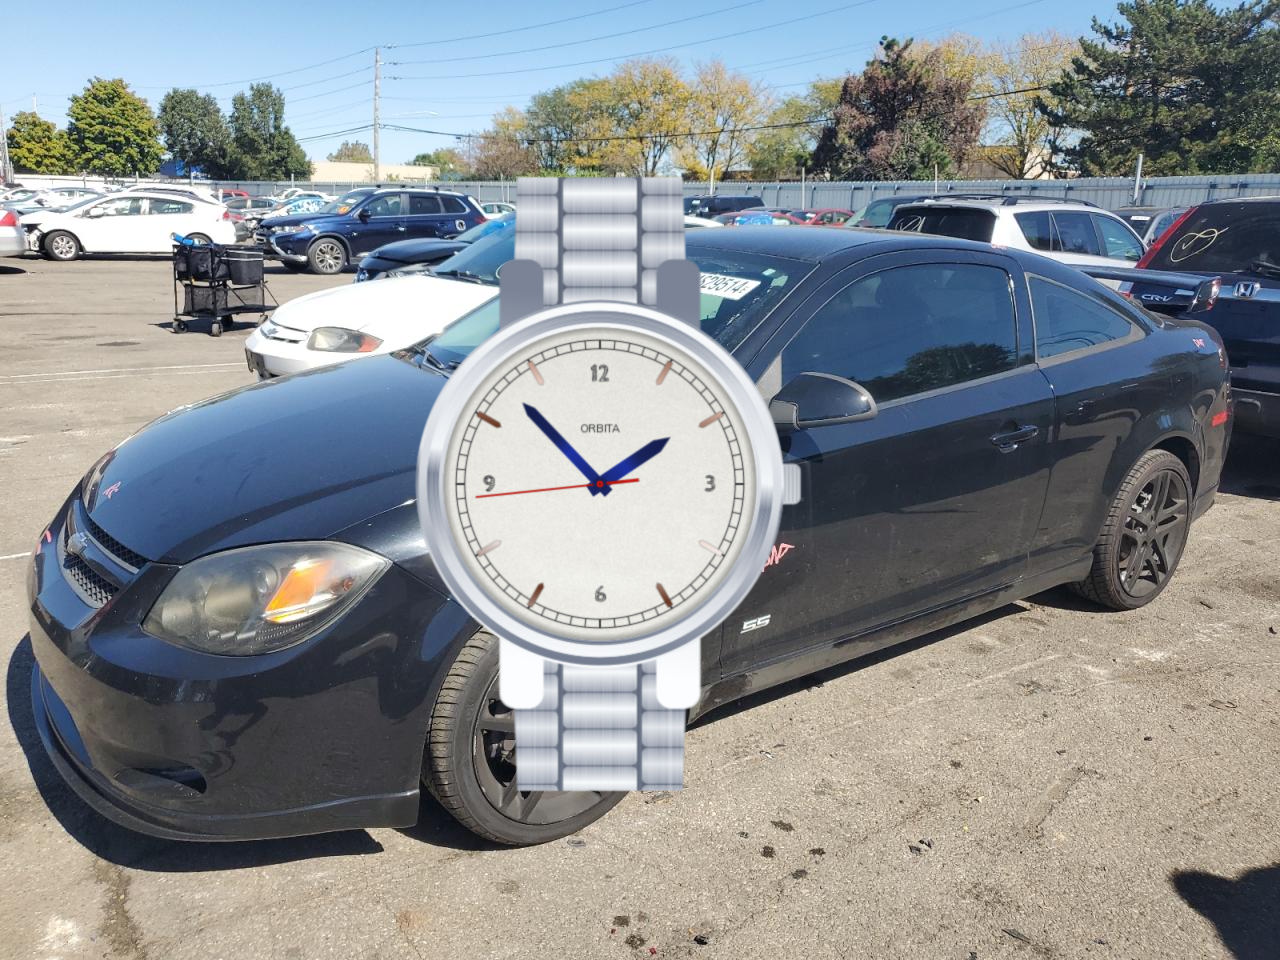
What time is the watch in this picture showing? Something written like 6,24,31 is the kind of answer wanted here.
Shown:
1,52,44
